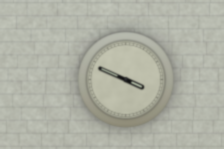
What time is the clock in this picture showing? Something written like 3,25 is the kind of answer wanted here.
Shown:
3,49
